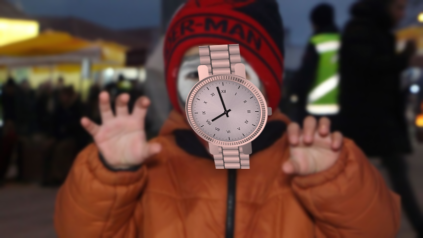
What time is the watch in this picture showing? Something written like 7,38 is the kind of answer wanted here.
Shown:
7,58
